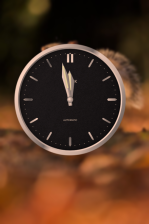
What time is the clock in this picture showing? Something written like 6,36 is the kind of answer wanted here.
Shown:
11,58
